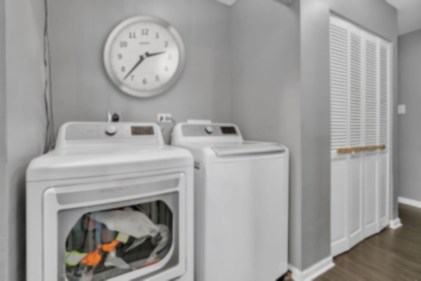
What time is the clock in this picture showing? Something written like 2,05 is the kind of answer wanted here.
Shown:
2,37
